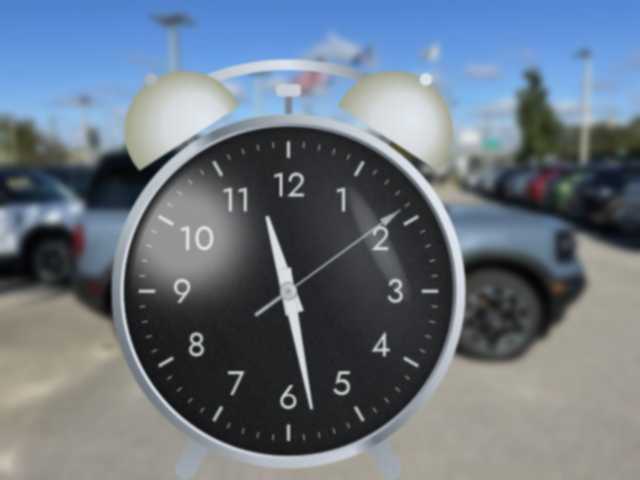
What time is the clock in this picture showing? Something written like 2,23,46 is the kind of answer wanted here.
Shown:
11,28,09
